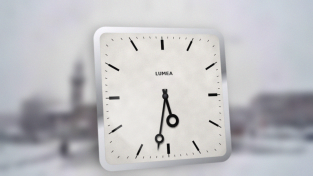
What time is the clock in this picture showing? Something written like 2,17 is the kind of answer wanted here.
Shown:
5,32
